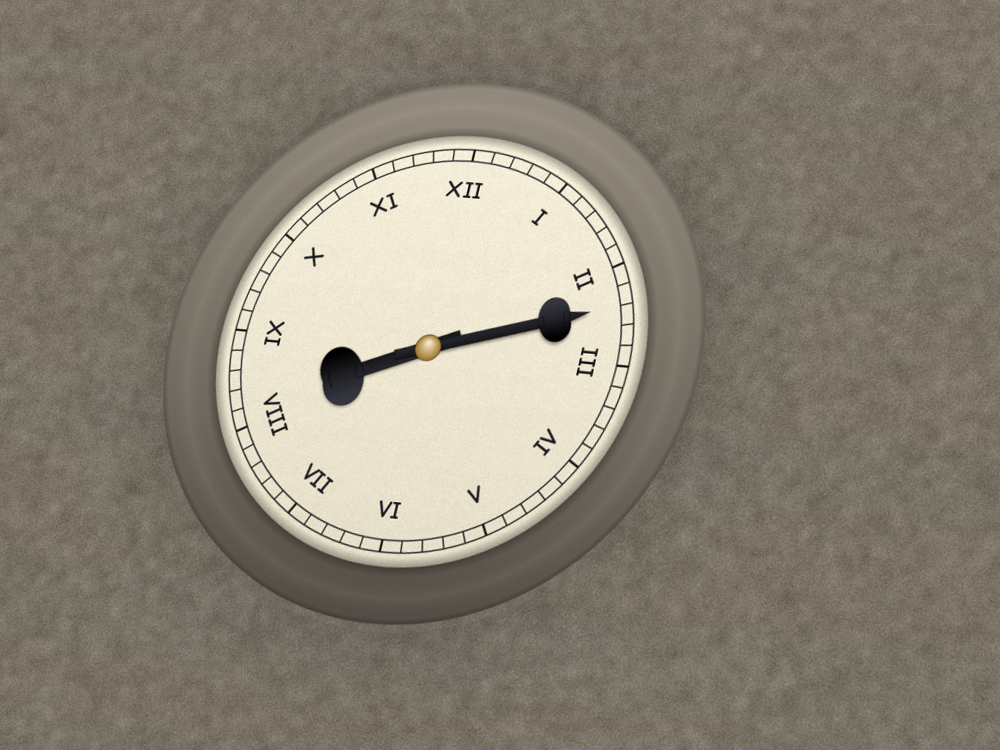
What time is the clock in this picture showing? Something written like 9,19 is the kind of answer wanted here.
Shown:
8,12
